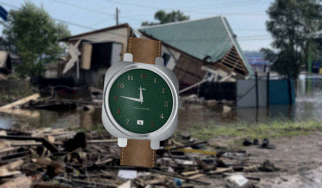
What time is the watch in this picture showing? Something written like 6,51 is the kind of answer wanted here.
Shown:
11,46
